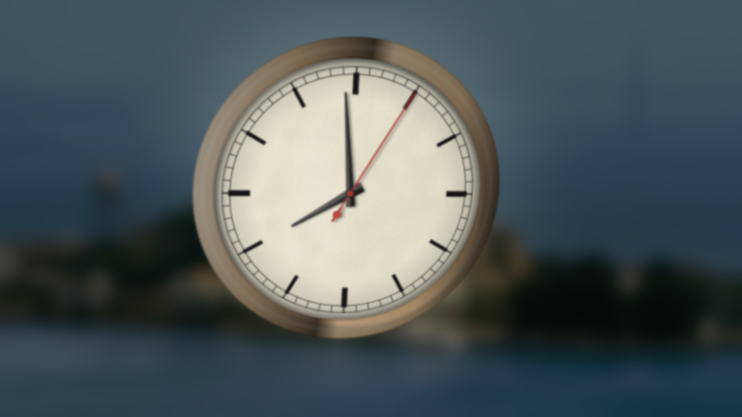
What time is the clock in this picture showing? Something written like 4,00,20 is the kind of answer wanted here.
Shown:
7,59,05
